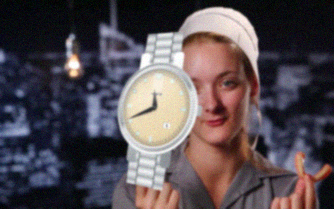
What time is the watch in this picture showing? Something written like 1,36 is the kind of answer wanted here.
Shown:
11,41
